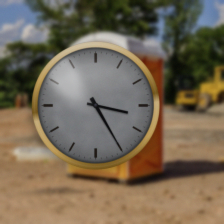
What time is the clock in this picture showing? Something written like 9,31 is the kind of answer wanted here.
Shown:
3,25
